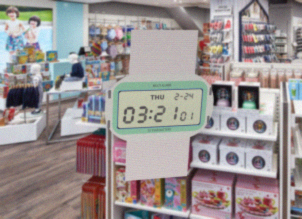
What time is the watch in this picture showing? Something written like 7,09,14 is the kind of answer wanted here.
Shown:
3,21,01
